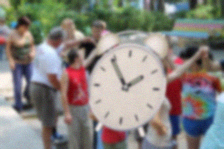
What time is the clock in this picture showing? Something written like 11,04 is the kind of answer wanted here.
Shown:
1,54
